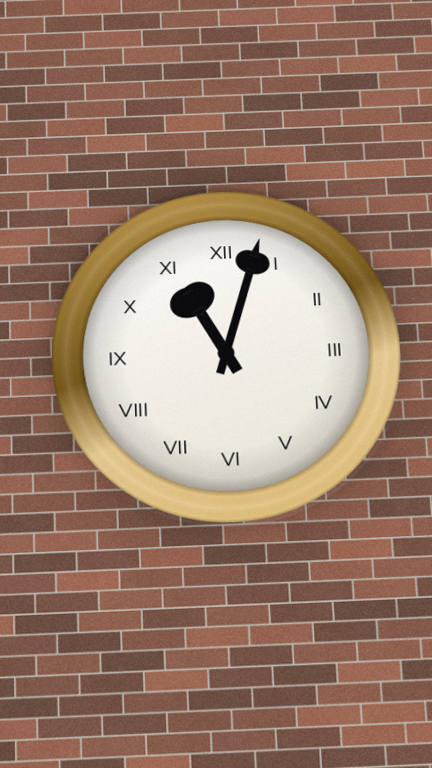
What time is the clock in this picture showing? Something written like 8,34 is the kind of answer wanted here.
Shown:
11,03
